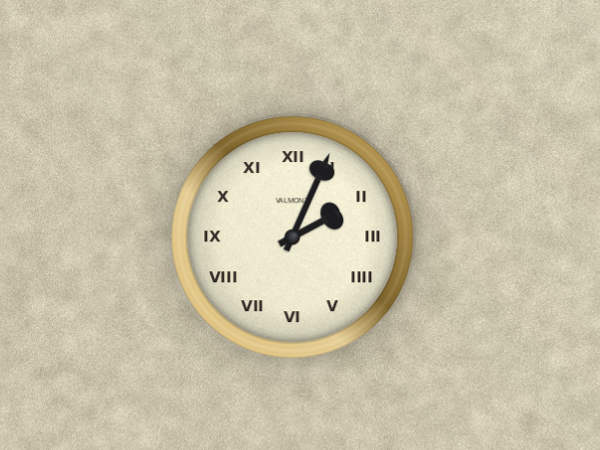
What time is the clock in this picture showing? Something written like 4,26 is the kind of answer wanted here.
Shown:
2,04
